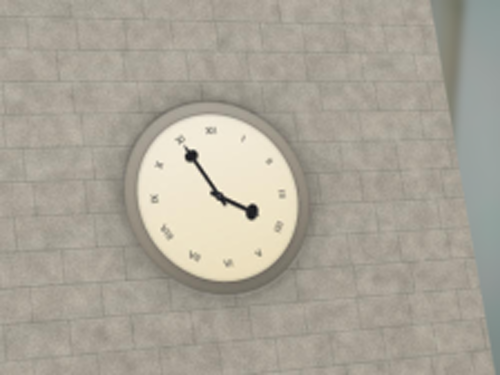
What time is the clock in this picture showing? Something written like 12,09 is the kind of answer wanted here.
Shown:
3,55
